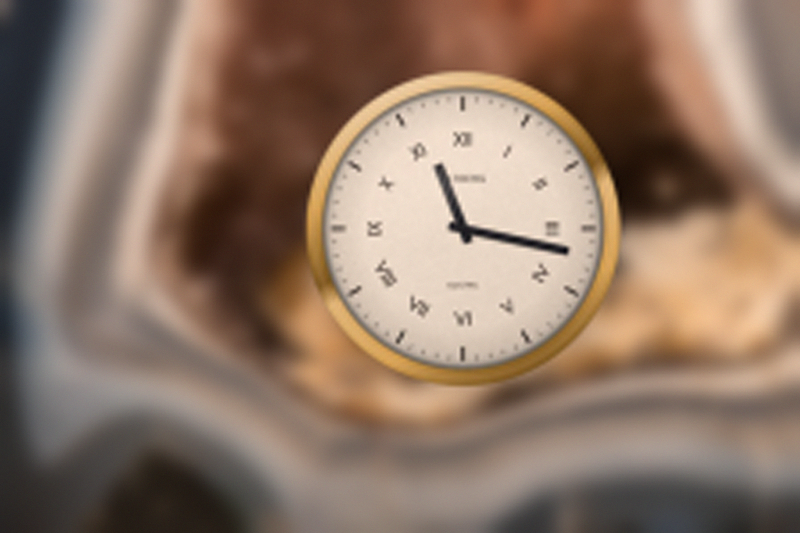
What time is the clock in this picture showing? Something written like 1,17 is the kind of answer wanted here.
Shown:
11,17
